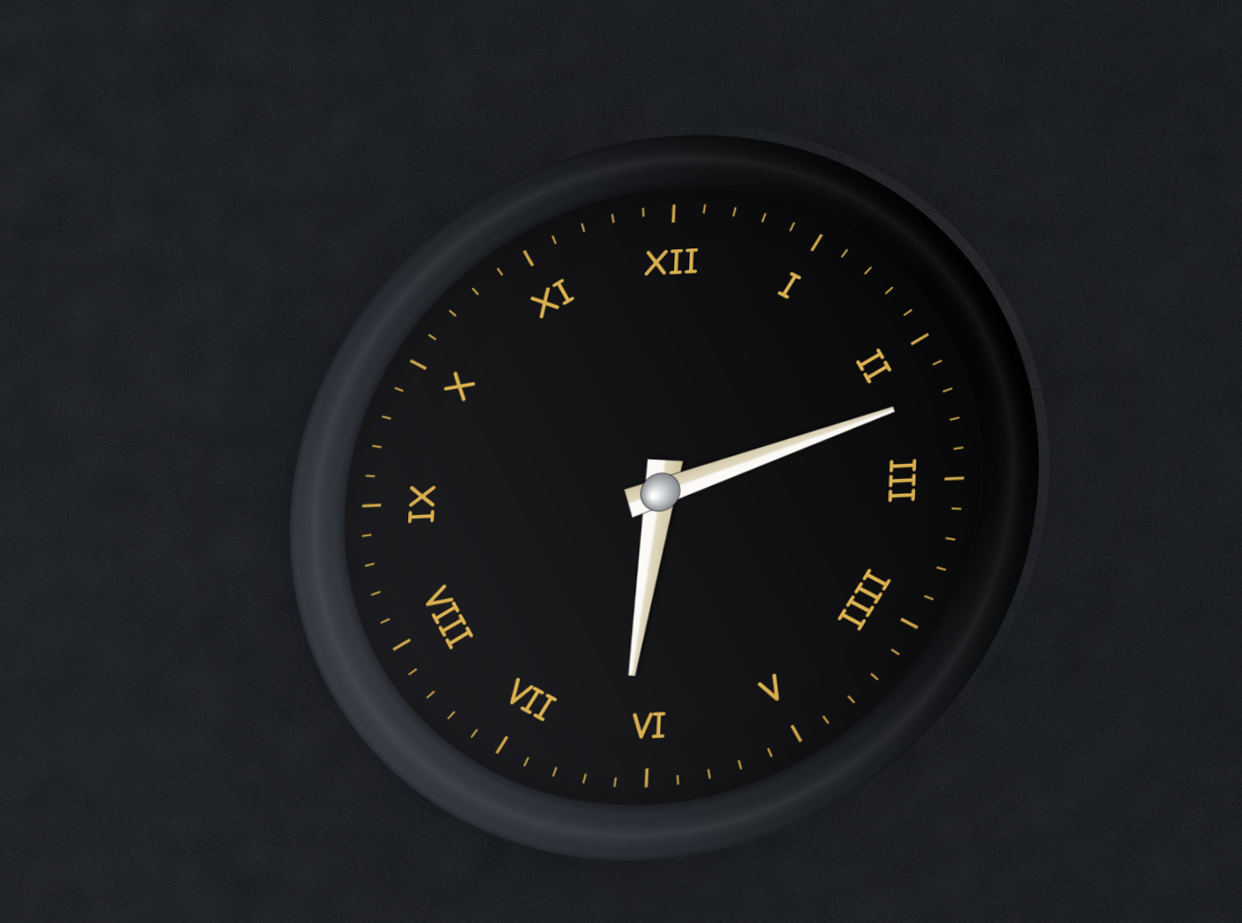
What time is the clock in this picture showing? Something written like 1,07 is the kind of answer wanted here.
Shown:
6,12
